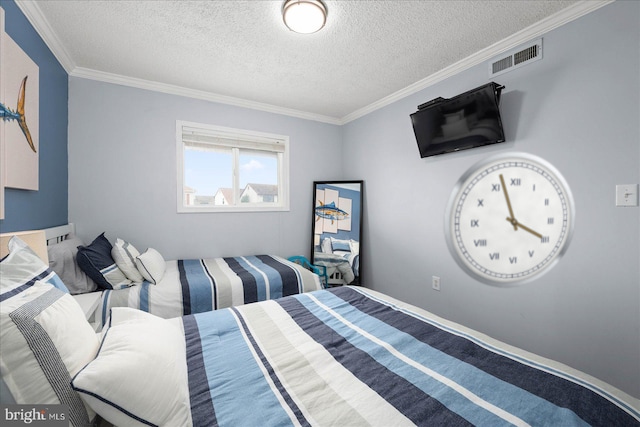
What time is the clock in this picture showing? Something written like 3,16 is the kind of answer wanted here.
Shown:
3,57
